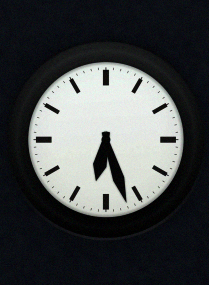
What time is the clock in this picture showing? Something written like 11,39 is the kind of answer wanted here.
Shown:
6,27
